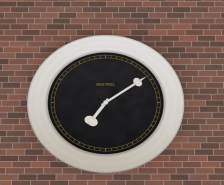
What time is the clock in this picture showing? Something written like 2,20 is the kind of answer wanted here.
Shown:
7,09
